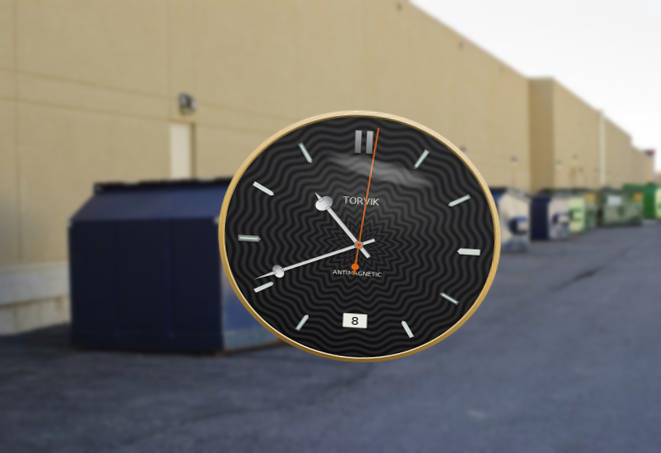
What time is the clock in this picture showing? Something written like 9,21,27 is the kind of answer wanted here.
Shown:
10,41,01
